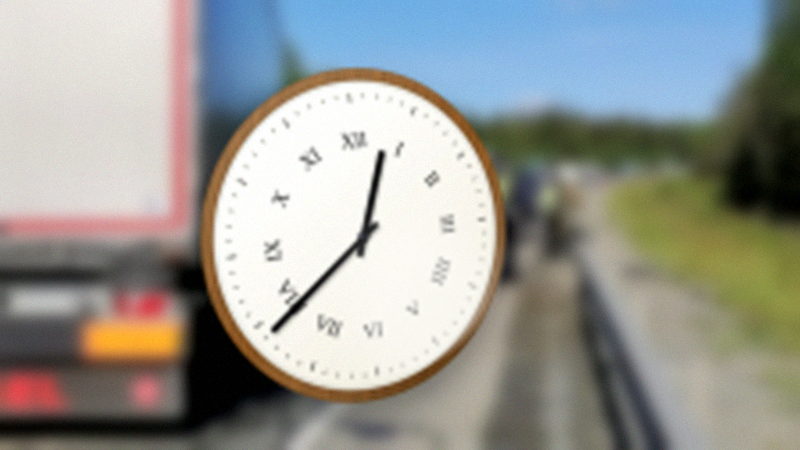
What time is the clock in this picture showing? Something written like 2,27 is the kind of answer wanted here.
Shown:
12,39
